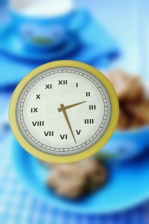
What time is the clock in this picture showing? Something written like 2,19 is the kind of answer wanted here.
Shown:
2,27
